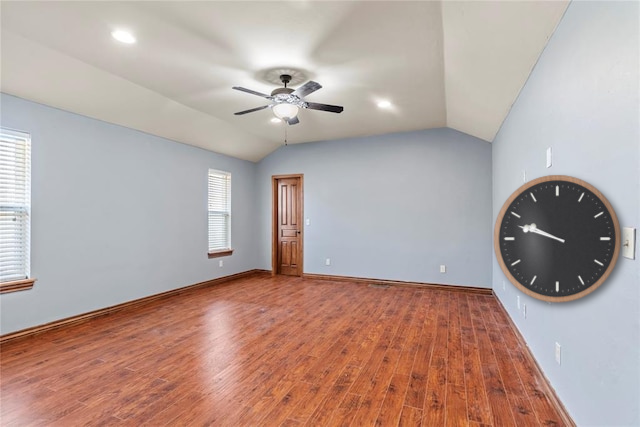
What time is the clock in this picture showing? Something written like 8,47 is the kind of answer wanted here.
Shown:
9,48
